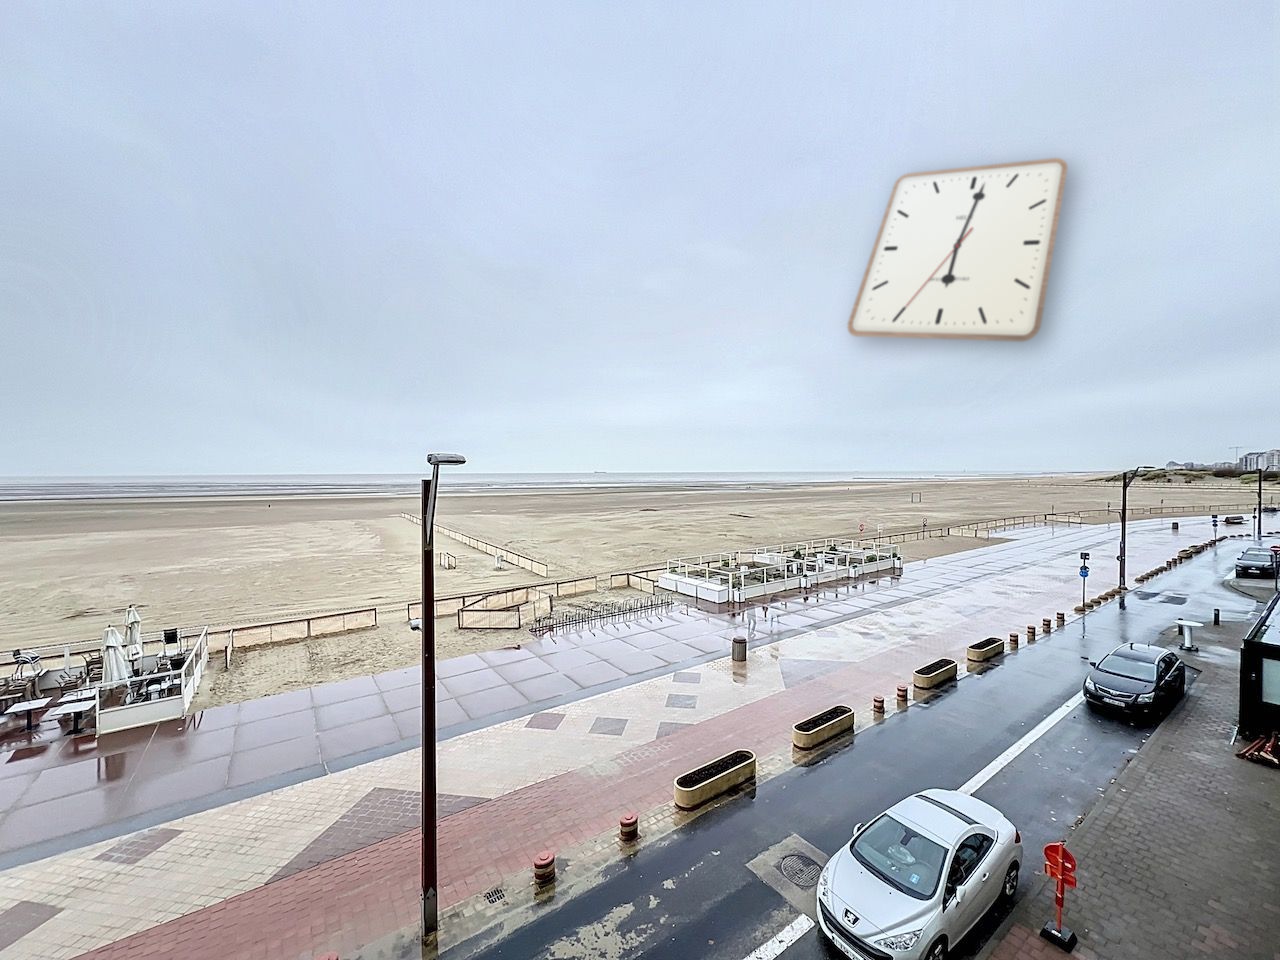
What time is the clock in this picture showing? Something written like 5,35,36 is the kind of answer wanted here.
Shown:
6,01,35
